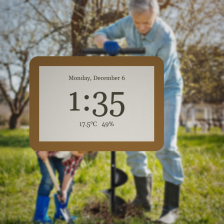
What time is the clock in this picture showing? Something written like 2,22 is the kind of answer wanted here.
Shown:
1,35
